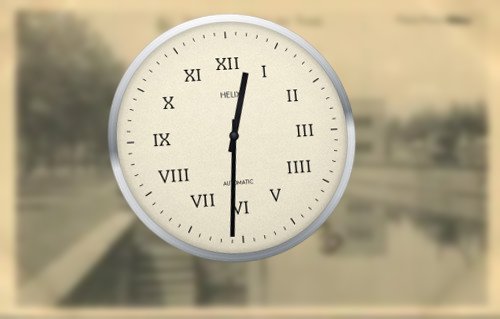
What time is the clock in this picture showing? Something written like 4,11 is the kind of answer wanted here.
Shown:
12,31
